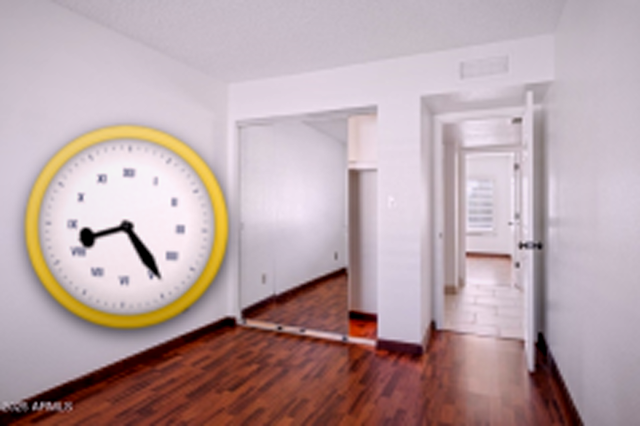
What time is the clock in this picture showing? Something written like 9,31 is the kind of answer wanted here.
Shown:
8,24
